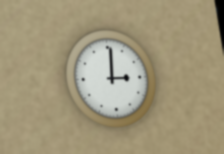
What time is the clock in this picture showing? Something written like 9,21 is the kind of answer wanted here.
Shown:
3,01
